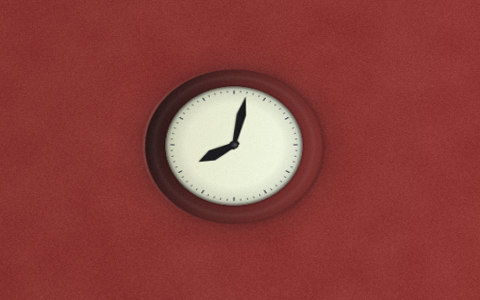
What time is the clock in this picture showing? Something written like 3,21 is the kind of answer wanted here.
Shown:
8,02
